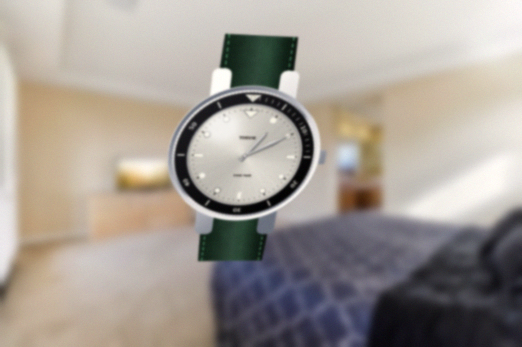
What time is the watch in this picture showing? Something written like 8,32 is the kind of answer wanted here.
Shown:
1,10
